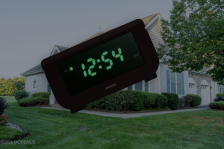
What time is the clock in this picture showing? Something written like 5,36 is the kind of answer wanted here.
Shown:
12,54
